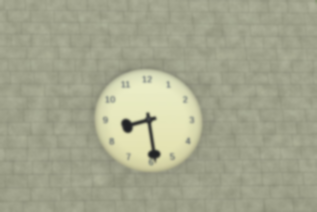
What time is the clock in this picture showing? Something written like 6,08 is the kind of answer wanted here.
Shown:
8,29
